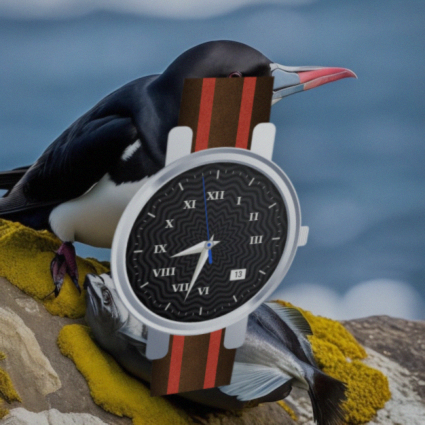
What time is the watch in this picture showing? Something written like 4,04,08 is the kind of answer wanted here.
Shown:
8,32,58
